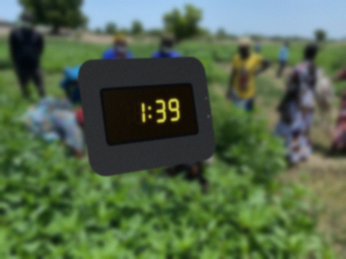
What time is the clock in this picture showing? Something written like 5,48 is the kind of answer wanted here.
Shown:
1,39
